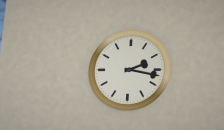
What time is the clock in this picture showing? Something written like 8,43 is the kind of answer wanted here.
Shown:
2,17
